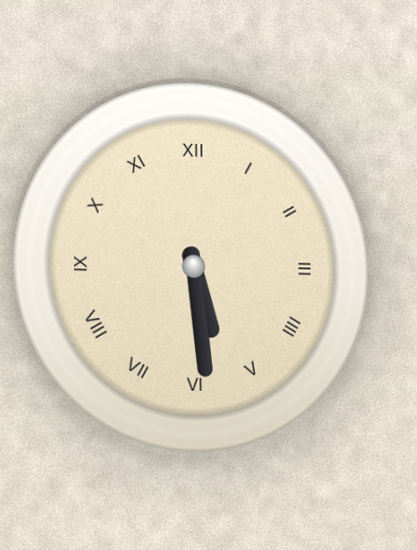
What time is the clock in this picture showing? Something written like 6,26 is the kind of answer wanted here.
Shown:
5,29
